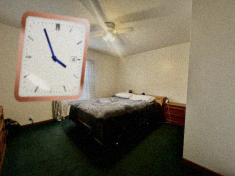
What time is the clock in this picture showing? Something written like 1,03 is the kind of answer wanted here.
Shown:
3,55
